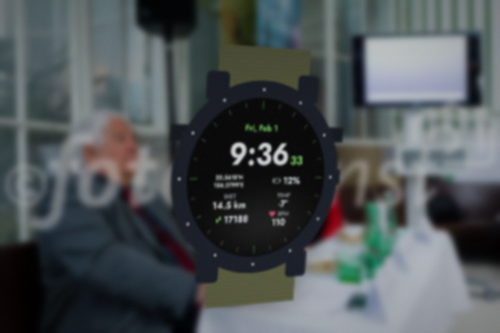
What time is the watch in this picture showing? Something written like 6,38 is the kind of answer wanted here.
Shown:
9,36
